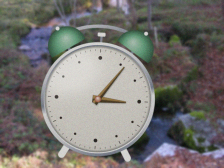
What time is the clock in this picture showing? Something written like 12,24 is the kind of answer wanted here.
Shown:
3,06
